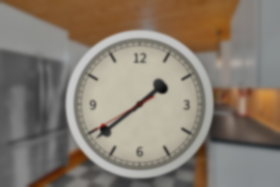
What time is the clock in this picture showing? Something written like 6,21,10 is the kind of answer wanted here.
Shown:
1,38,40
